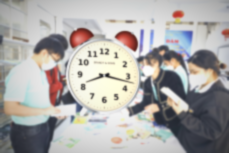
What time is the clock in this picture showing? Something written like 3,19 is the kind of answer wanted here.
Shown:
8,17
